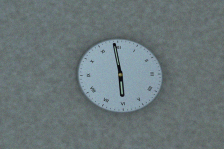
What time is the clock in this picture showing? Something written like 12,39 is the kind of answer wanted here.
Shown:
5,59
